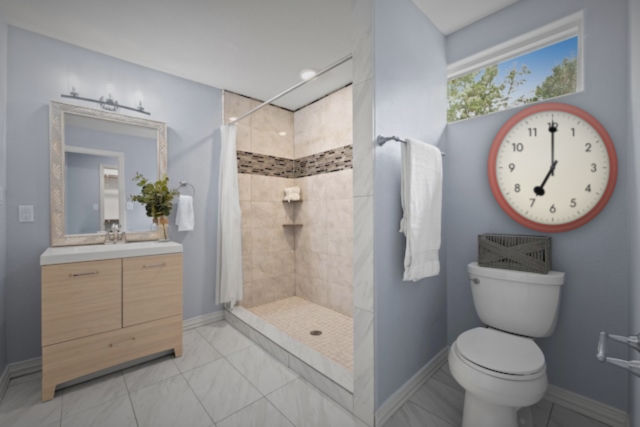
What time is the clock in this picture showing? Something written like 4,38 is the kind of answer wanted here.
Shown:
7,00
